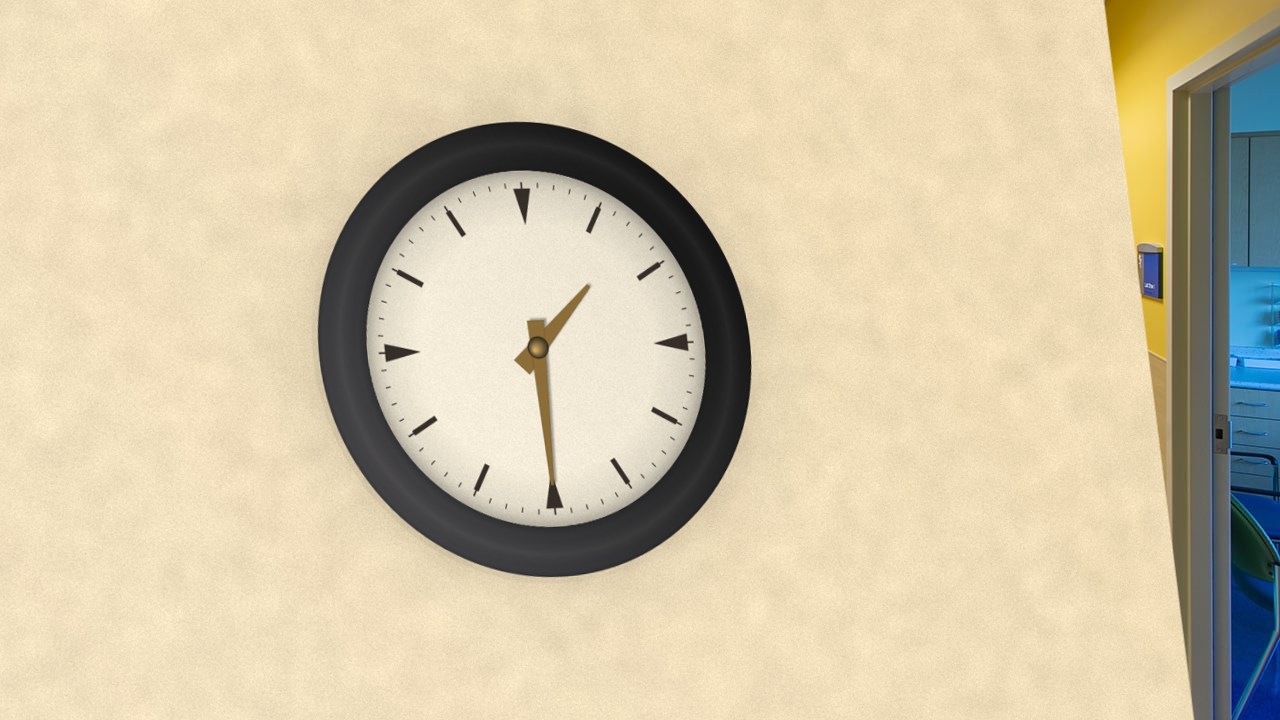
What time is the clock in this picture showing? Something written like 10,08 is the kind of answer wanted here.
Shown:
1,30
